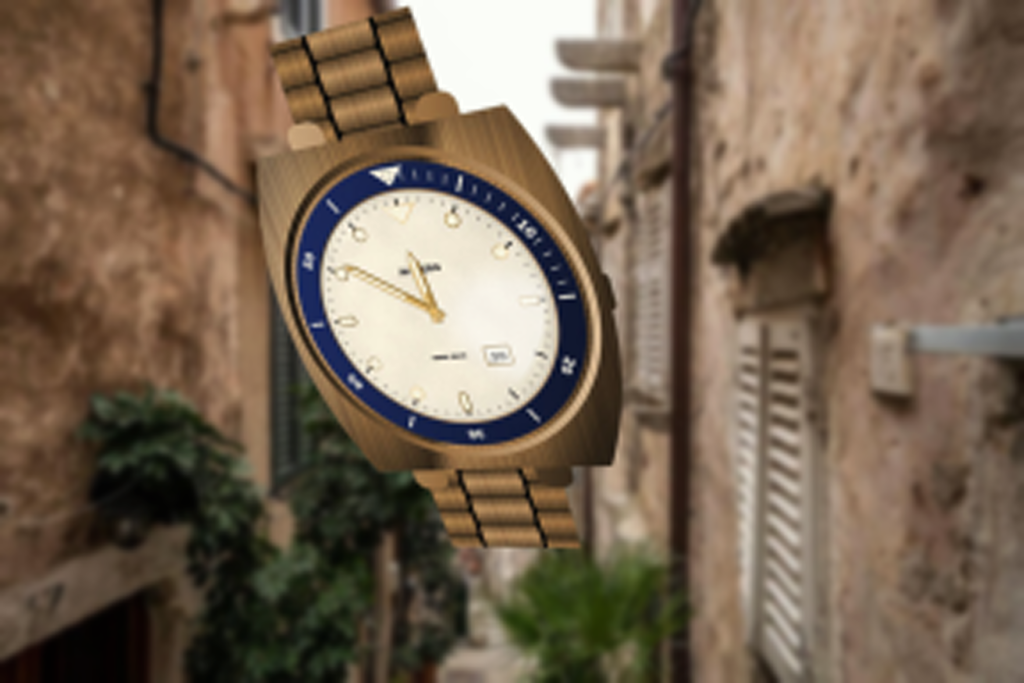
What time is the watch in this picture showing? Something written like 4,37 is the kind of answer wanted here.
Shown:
11,51
